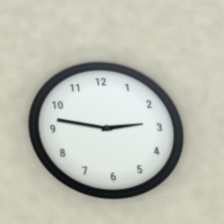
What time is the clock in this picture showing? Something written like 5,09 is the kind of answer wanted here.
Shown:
2,47
